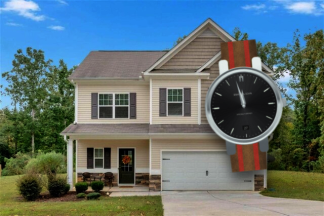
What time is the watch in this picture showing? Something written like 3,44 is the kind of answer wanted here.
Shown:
11,58
